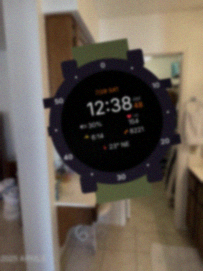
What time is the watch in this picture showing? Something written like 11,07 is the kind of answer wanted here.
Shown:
12,38
